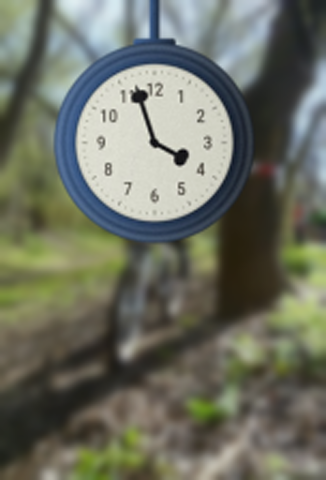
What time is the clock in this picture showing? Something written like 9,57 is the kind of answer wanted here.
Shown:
3,57
